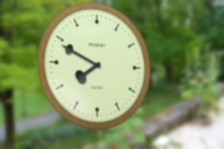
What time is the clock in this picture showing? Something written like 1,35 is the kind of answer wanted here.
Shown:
7,49
